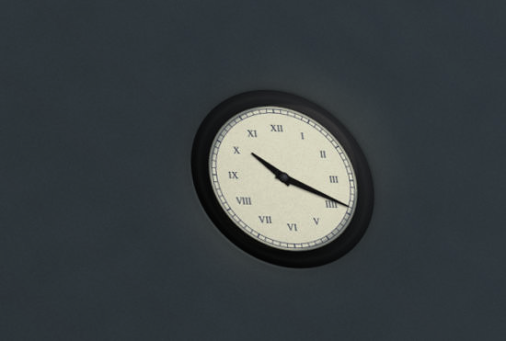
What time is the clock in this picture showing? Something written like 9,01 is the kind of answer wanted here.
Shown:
10,19
